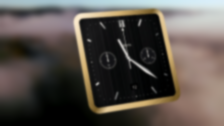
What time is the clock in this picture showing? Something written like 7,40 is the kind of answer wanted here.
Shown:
11,22
